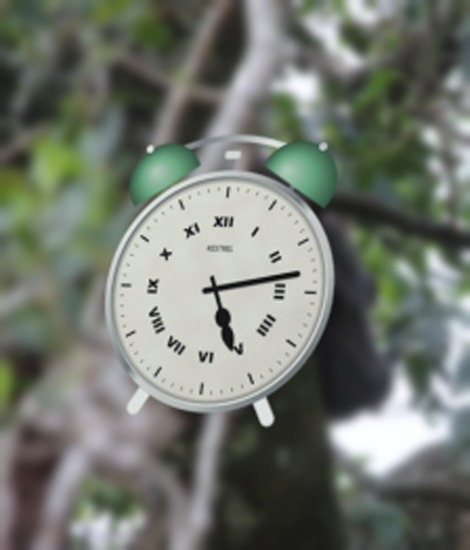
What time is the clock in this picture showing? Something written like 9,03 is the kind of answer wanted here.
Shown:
5,13
